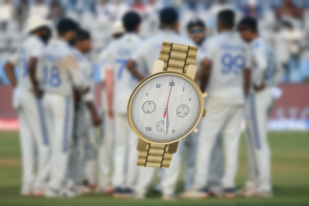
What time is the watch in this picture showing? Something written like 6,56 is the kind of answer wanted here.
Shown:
5,28
